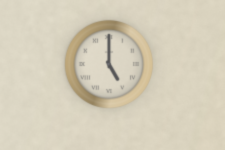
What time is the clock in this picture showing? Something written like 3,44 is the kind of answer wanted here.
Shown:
5,00
